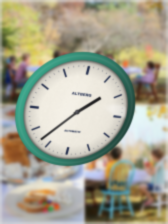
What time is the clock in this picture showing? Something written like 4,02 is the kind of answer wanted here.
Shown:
1,37
